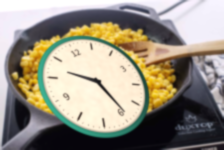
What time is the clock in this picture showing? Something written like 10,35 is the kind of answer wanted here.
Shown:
10,29
